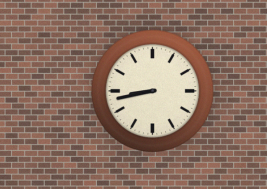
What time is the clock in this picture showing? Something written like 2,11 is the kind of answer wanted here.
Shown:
8,43
